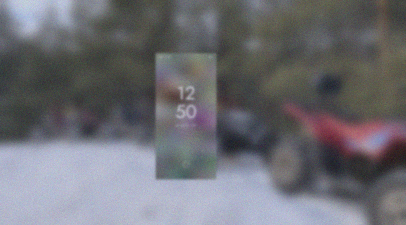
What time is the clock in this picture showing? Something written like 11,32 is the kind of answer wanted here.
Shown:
12,50
